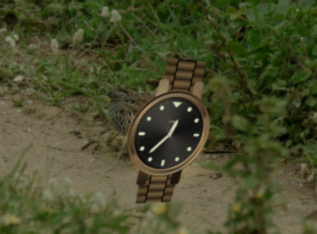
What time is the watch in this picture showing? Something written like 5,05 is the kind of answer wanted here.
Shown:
12,37
